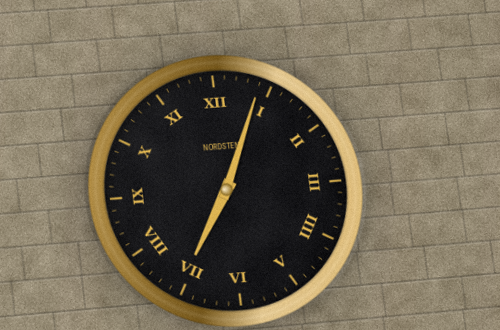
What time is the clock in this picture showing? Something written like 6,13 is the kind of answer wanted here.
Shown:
7,04
